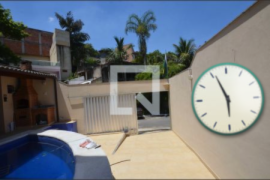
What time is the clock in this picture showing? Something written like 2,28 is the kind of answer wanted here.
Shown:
5,56
